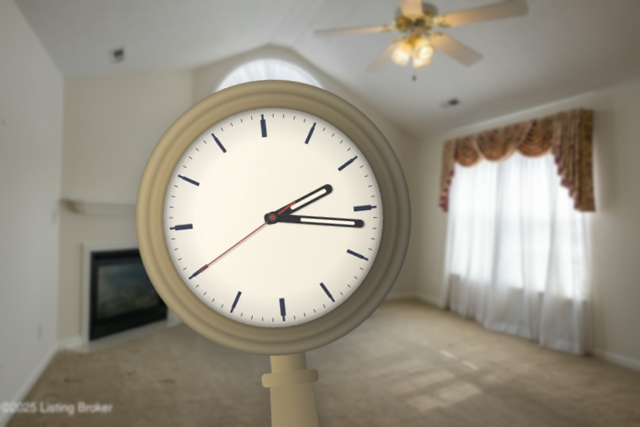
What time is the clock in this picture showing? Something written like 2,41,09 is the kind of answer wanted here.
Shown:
2,16,40
